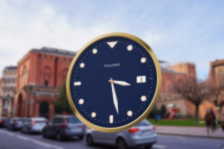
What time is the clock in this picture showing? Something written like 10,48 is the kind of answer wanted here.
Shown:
3,28
